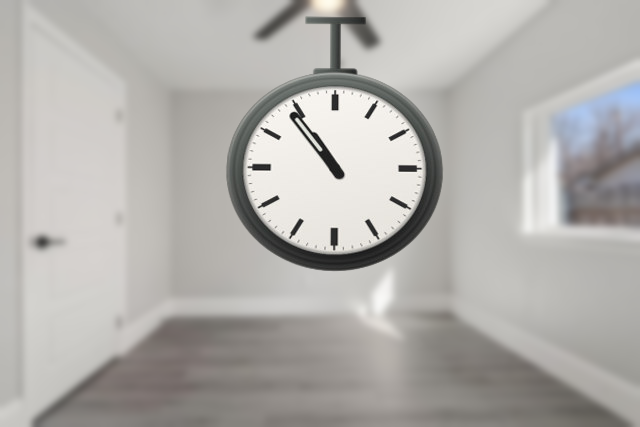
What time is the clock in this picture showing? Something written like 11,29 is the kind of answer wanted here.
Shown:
10,54
